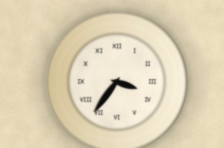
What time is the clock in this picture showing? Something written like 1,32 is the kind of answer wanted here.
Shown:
3,36
